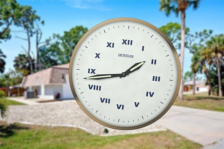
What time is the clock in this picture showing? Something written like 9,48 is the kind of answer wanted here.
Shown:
1,43
